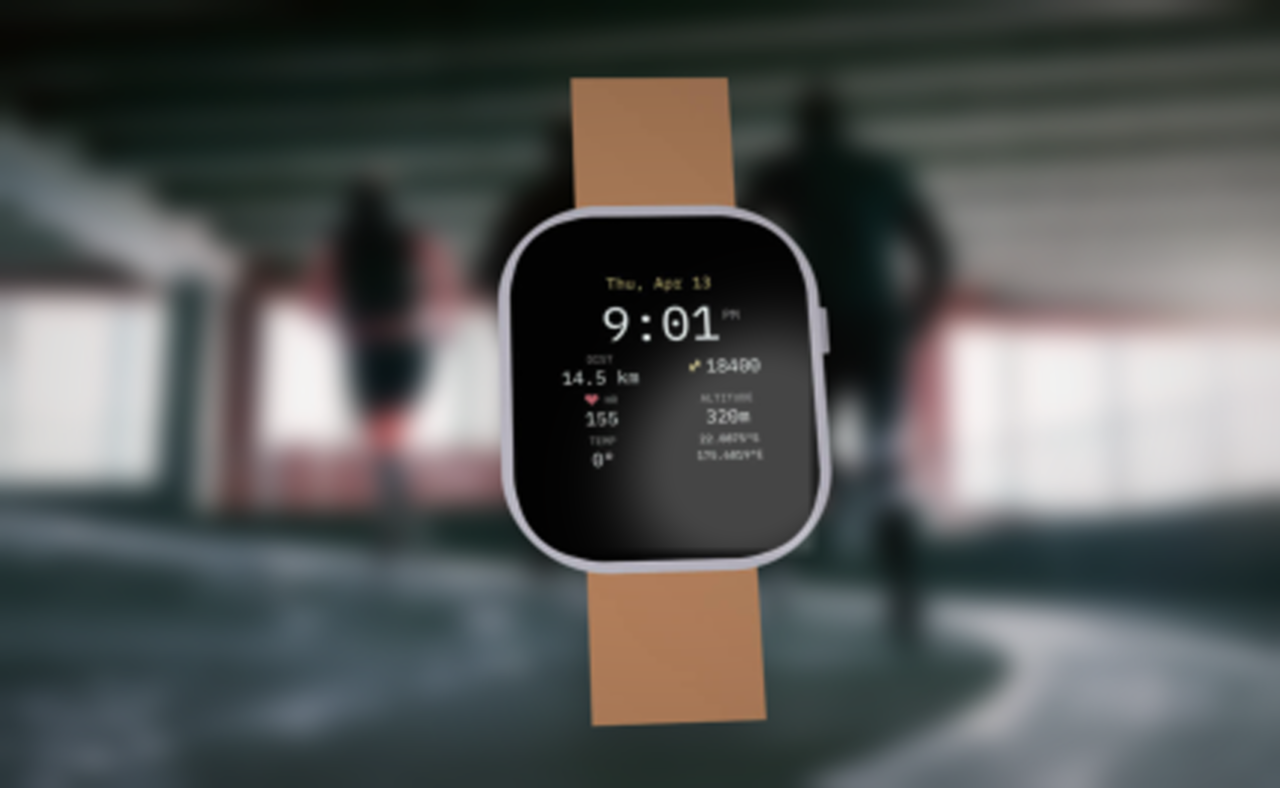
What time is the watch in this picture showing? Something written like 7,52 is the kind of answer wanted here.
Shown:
9,01
